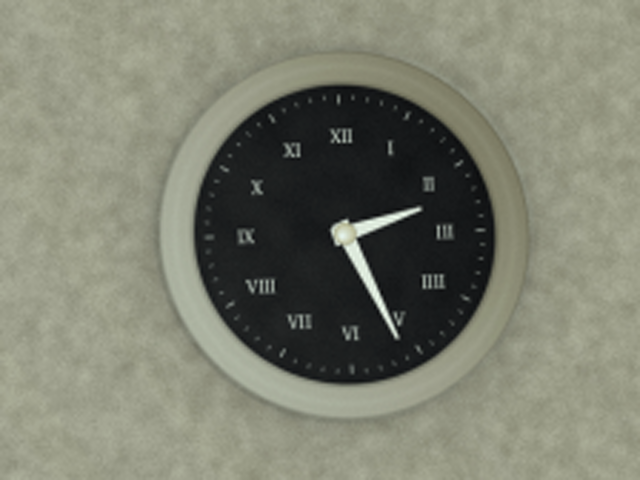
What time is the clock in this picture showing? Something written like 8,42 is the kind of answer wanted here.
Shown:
2,26
